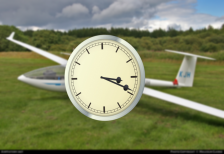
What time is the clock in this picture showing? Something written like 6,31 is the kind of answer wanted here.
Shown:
3,19
